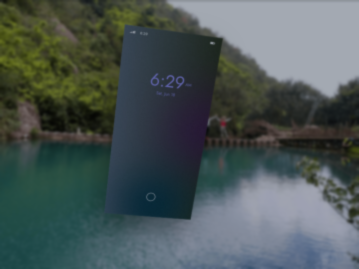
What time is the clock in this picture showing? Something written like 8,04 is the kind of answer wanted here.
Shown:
6,29
